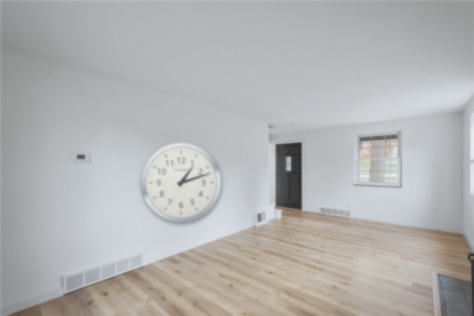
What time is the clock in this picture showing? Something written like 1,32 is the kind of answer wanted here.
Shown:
1,12
